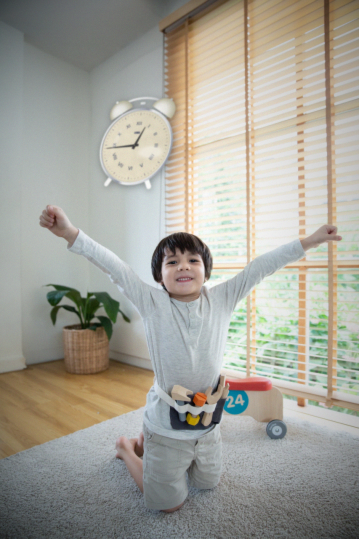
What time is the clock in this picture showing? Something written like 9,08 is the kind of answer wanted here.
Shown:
12,44
